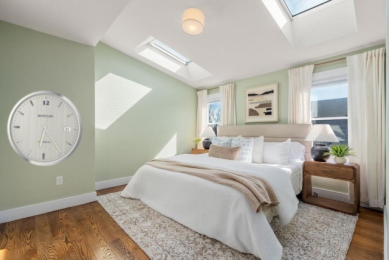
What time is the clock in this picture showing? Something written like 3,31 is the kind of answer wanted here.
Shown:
6,24
